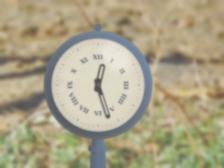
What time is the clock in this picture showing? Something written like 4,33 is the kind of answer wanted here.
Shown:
12,27
